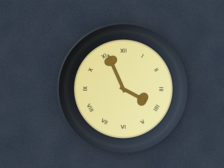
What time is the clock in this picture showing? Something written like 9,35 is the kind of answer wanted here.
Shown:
3,56
